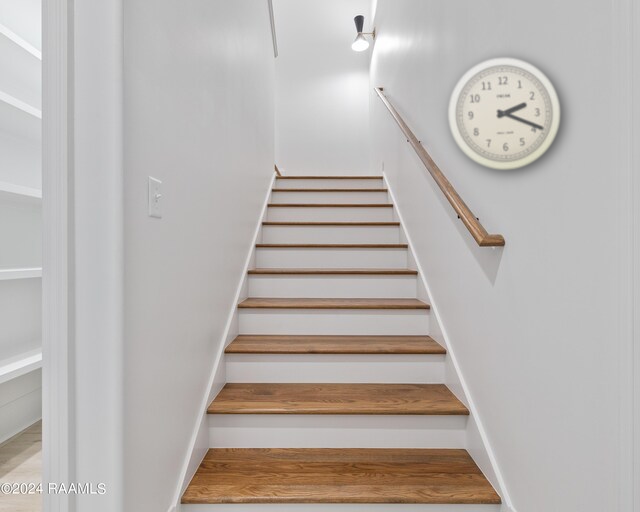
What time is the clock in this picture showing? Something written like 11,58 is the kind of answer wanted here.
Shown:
2,19
